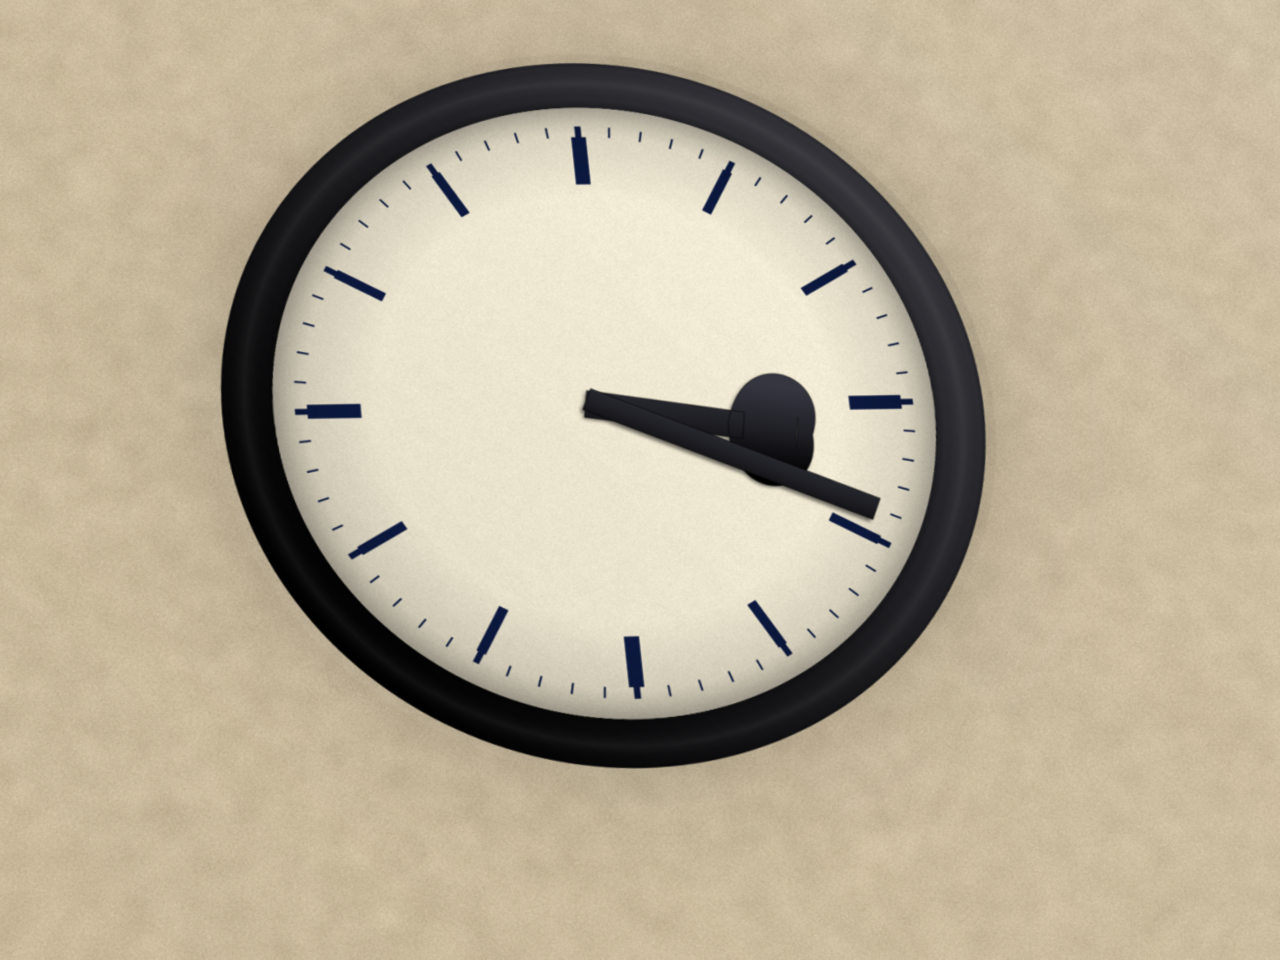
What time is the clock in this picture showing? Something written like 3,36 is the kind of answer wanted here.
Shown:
3,19
